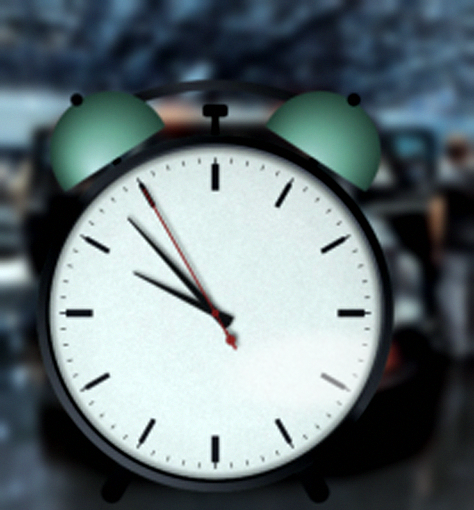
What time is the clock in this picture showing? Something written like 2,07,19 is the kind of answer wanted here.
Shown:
9,52,55
